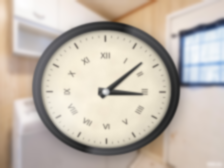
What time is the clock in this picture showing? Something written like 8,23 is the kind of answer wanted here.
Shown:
3,08
